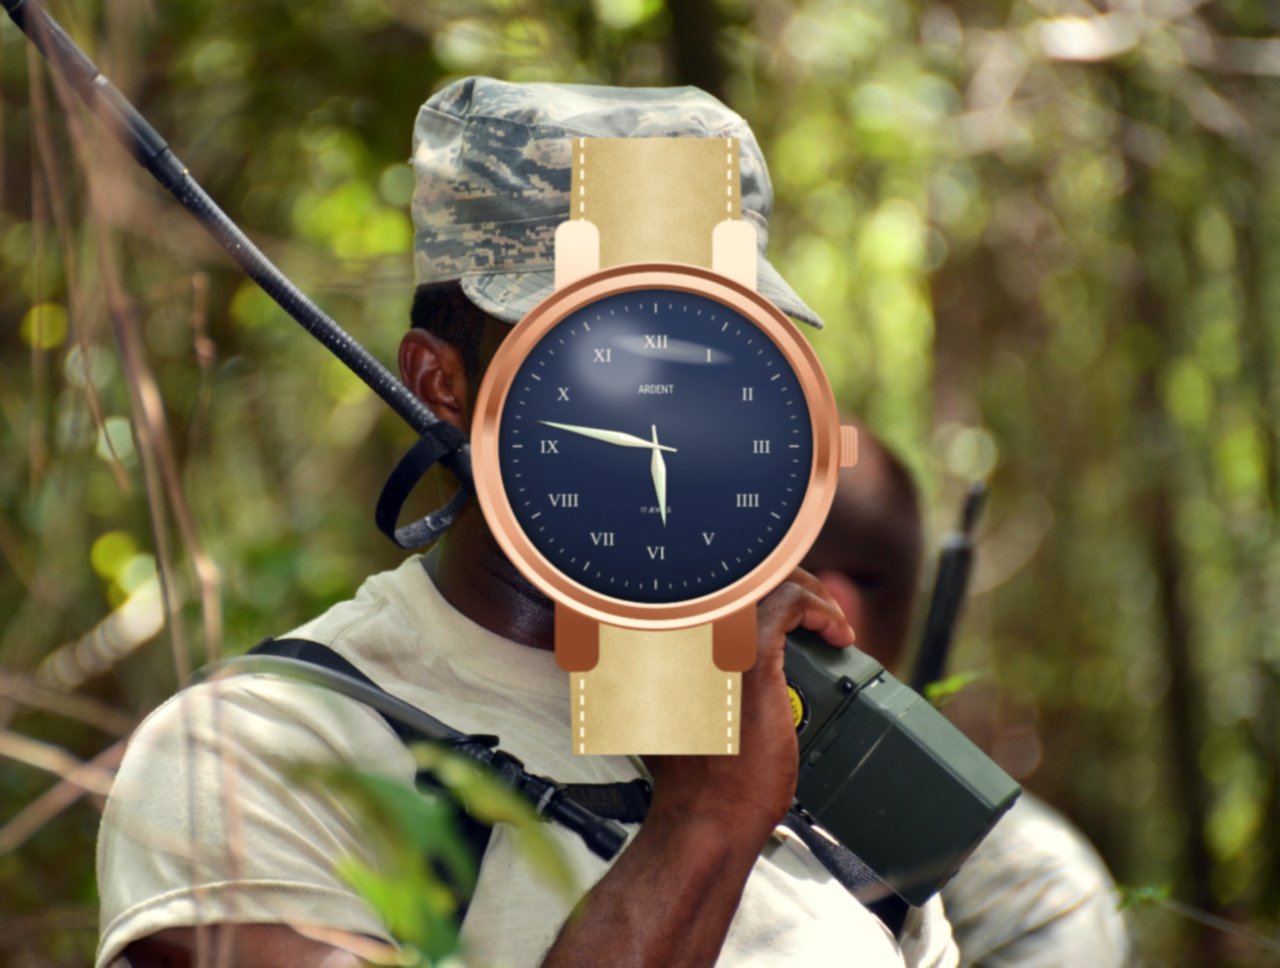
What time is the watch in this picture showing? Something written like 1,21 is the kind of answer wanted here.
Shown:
5,47
